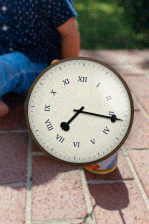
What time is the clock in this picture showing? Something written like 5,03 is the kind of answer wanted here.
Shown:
7,16
